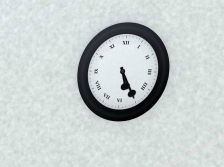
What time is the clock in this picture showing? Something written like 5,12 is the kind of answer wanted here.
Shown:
5,25
